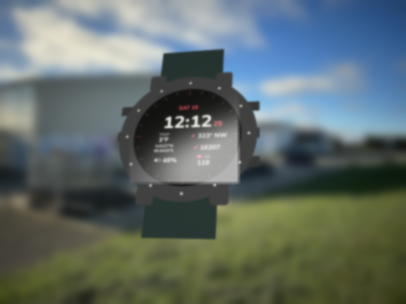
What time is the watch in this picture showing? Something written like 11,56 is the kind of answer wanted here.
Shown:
12,12
